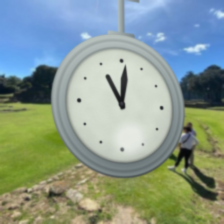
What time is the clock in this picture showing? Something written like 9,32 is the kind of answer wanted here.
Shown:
11,01
